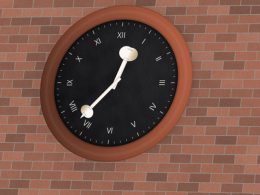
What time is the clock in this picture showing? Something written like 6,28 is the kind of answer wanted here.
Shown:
12,37
